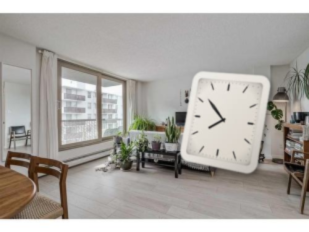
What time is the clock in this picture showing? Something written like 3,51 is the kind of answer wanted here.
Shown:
7,52
